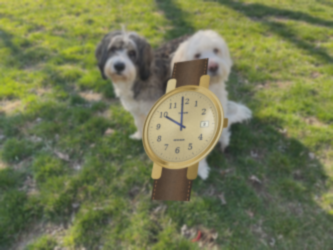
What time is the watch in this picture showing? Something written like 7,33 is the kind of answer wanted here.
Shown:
9,59
